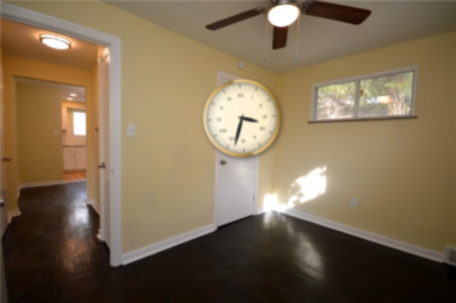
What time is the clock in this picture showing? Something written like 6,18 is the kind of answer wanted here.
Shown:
3,33
